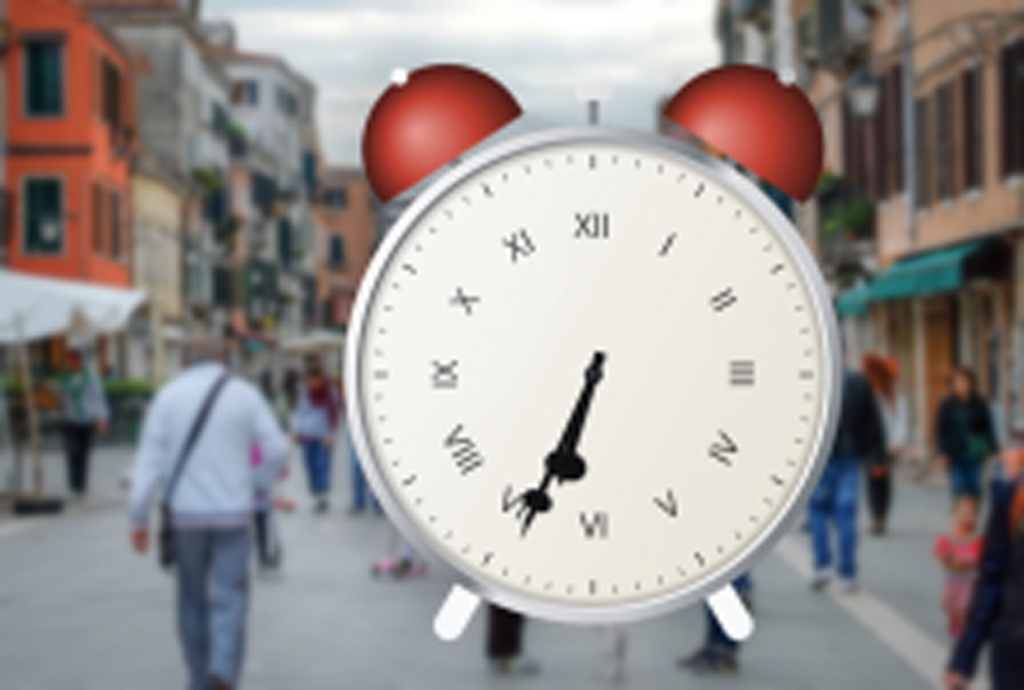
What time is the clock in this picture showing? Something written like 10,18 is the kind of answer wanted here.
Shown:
6,34
